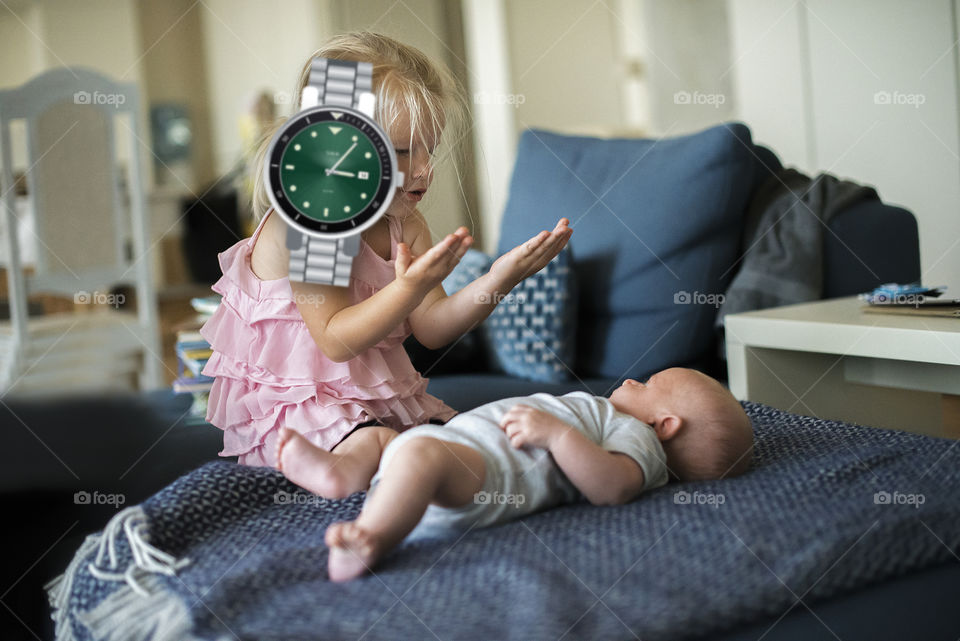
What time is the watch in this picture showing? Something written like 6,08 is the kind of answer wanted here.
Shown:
3,06
